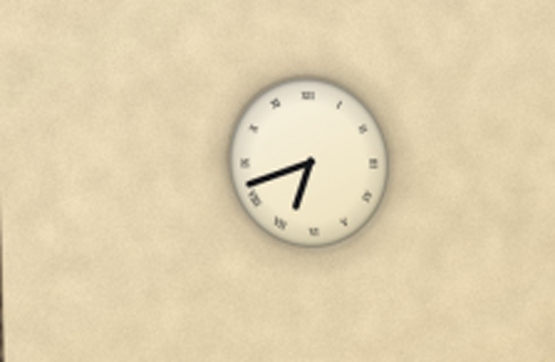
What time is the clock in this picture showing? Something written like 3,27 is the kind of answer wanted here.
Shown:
6,42
